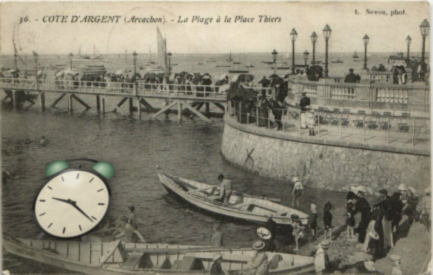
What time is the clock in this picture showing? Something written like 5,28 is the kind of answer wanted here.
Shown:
9,21
